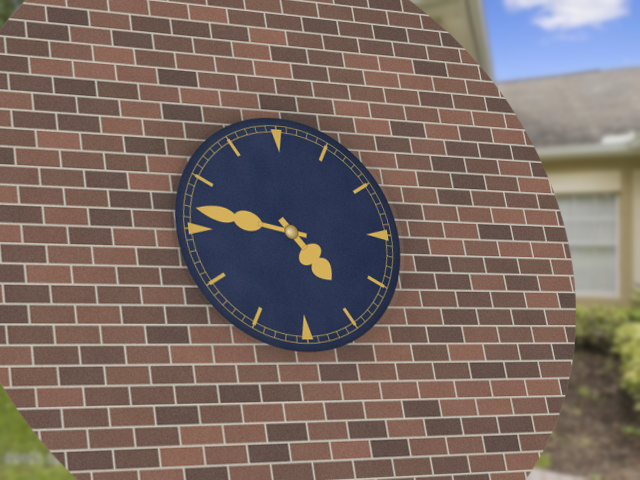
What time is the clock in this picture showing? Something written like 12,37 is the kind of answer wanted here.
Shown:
4,47
